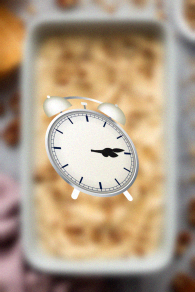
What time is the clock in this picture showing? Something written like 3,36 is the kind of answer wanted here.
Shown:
3,14
